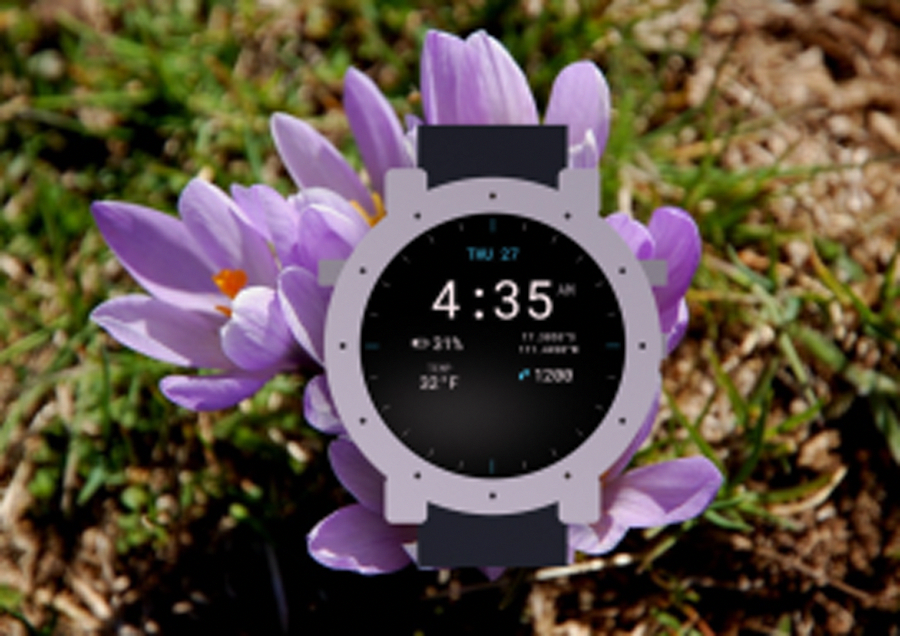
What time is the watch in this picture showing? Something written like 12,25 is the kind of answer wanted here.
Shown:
4,35
